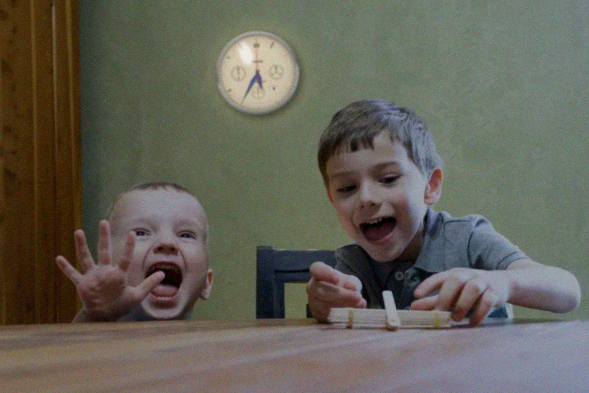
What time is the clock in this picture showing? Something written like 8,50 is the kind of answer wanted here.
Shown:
5,35
